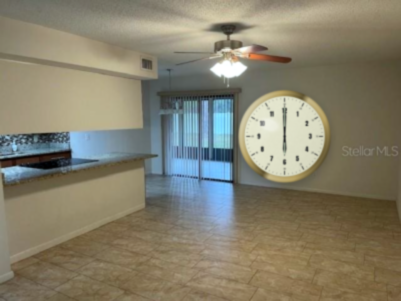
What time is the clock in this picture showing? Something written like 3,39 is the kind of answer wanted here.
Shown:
6,00
